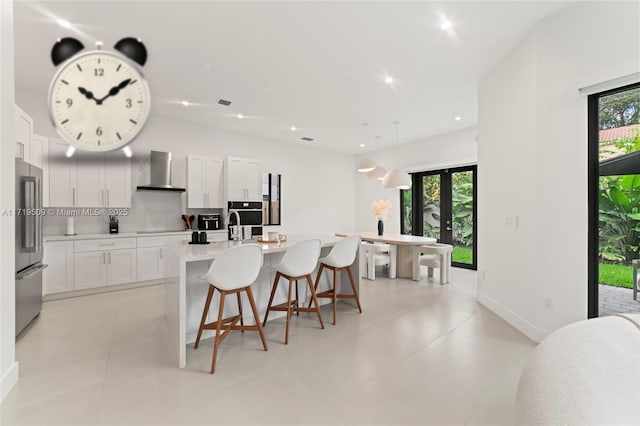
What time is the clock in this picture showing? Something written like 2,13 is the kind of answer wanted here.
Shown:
10,09
